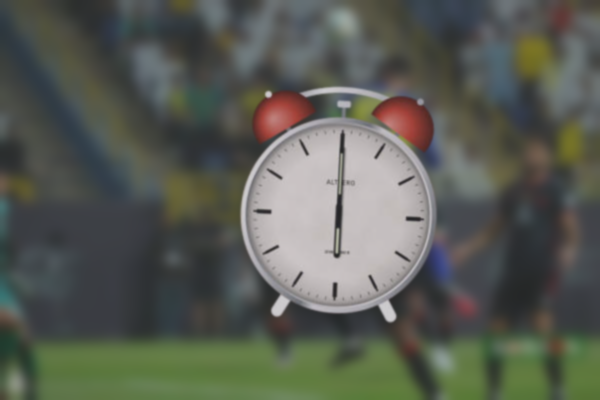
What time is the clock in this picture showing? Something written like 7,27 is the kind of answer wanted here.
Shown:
6,00
